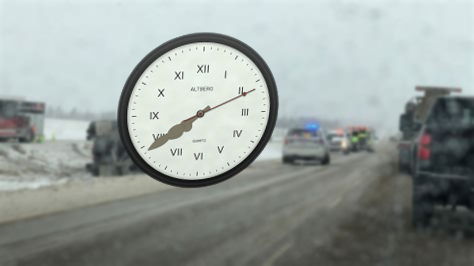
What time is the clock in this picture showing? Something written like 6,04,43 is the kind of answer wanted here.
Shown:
7,39,11
